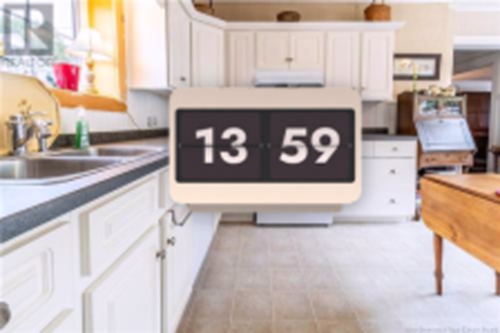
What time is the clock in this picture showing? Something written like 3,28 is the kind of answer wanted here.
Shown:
13,59
